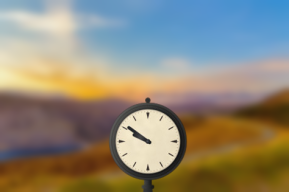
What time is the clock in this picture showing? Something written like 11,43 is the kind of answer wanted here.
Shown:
9,51
